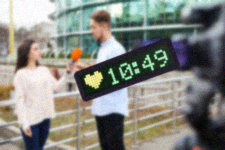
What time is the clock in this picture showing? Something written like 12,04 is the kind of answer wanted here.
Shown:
10,49
